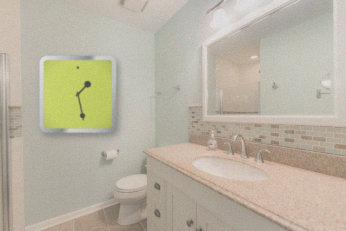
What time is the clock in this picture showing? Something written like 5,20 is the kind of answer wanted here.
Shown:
1,28
